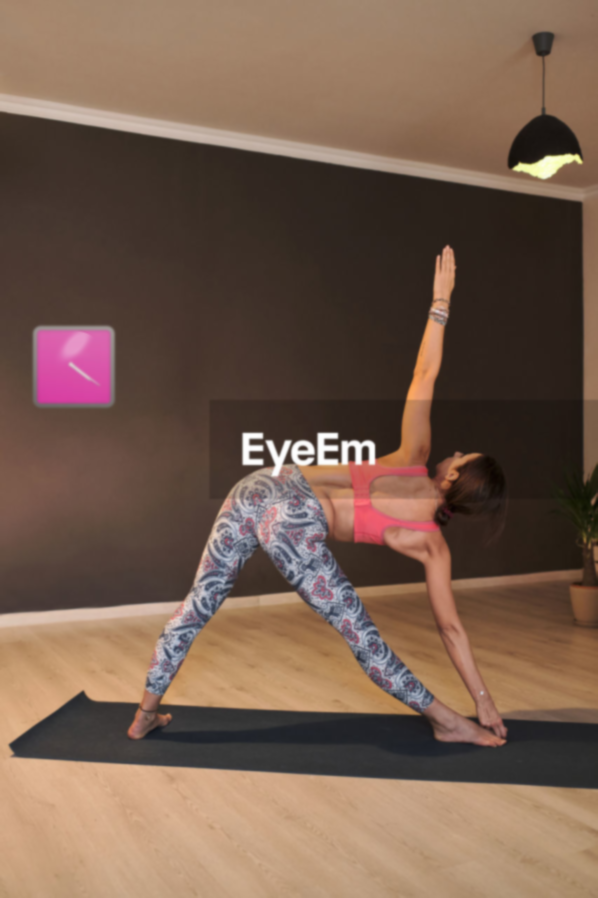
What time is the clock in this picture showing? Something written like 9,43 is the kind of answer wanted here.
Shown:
4,21
